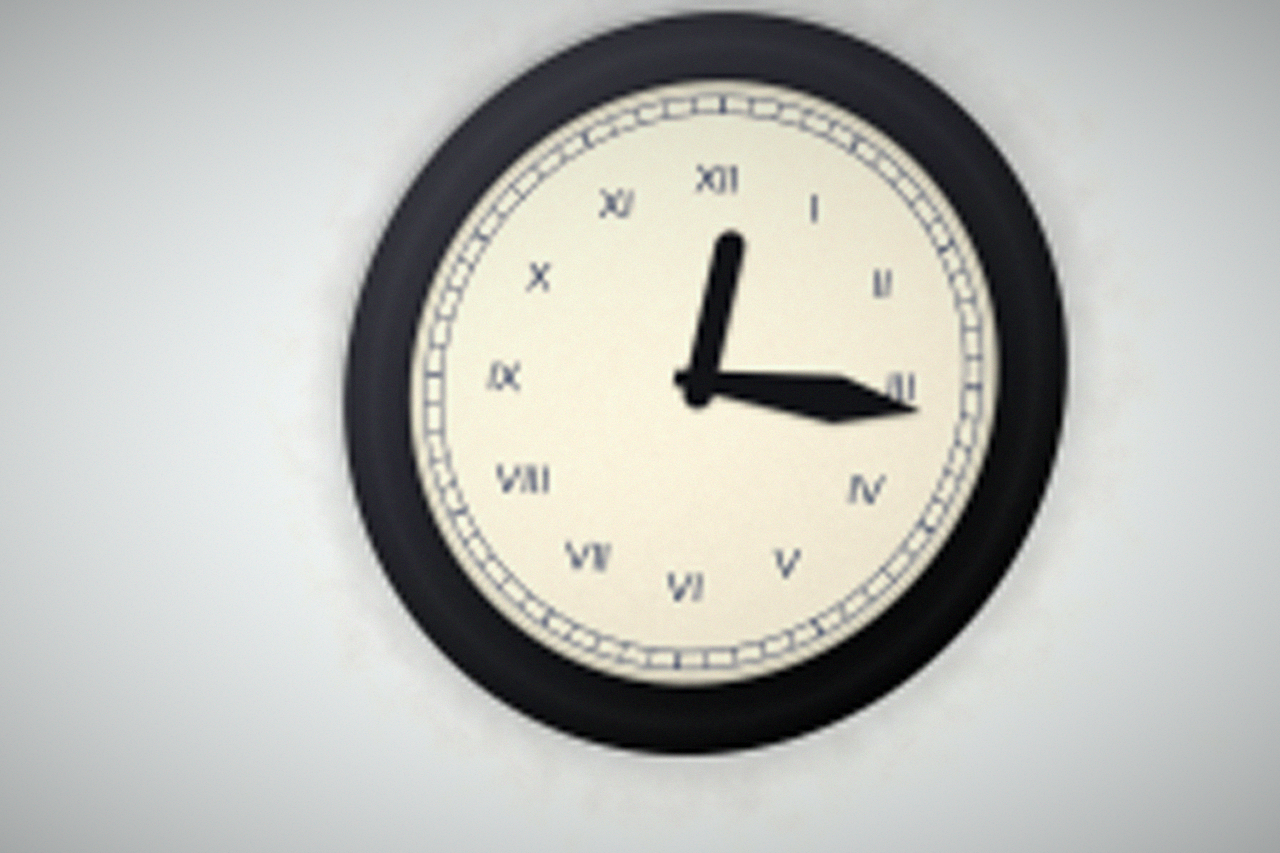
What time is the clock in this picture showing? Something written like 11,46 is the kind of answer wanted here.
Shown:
12,16
